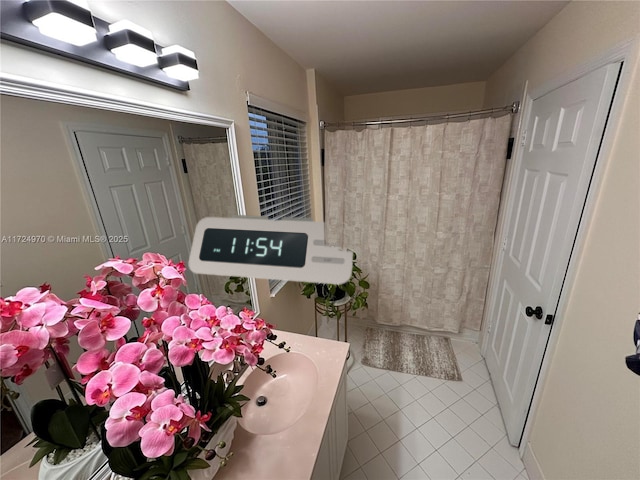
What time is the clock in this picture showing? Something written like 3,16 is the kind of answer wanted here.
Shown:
11,54
